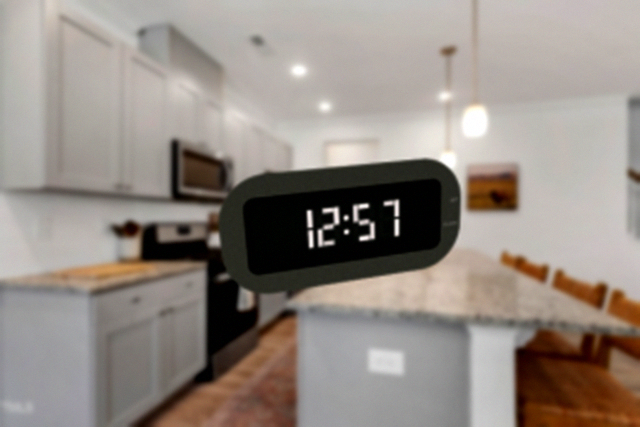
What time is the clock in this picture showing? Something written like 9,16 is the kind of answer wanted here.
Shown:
12,57
